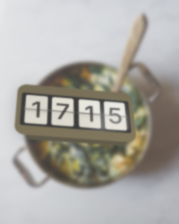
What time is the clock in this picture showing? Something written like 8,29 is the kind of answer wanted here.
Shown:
17,15
